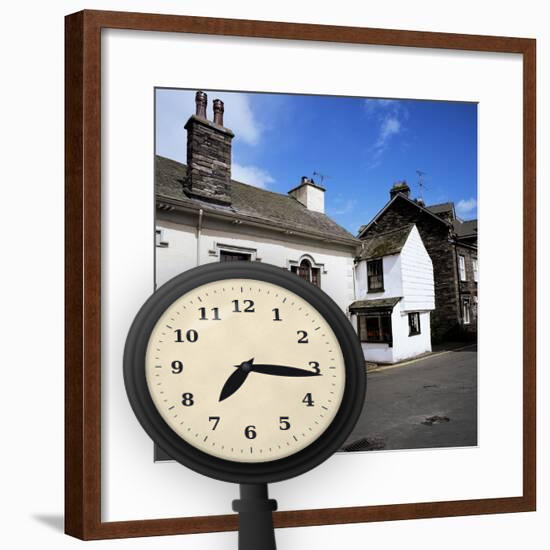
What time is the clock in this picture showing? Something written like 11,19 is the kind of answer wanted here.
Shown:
7,16
